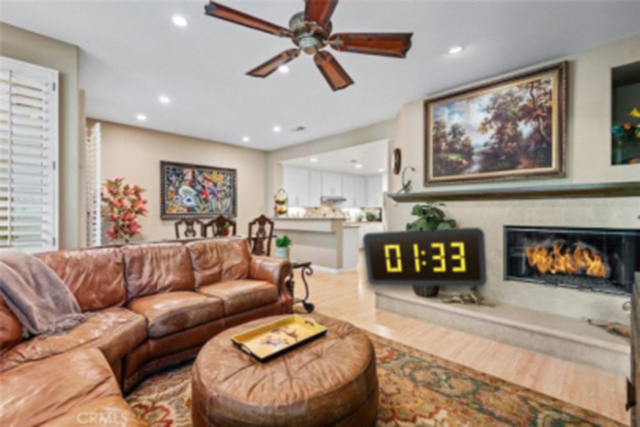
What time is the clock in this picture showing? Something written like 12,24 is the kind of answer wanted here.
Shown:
1,33
